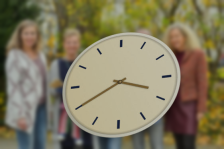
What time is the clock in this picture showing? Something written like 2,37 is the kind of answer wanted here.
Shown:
3,40
